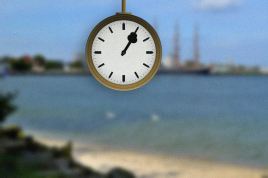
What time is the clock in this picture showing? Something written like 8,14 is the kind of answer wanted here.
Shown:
1,05
